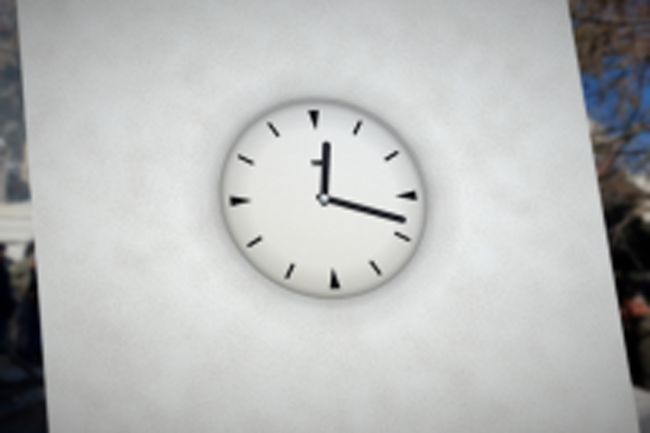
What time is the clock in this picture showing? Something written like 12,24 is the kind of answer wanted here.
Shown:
12,18
